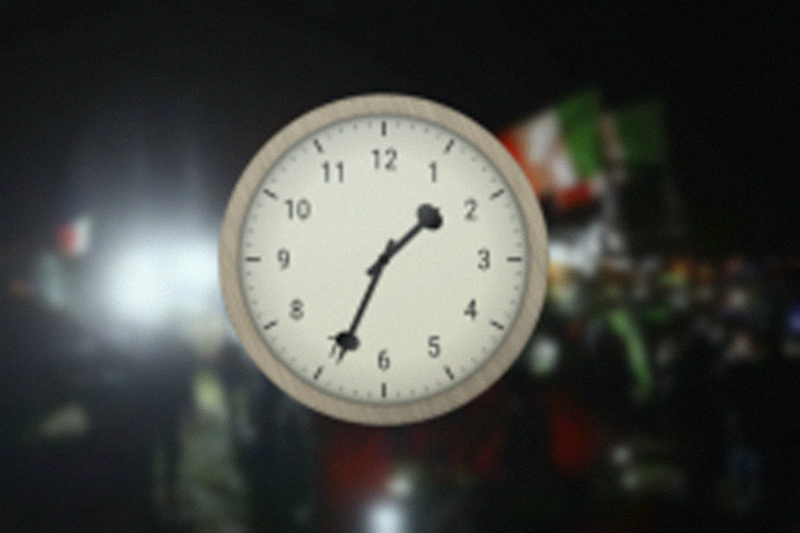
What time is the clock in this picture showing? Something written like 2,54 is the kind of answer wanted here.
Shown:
1,34
